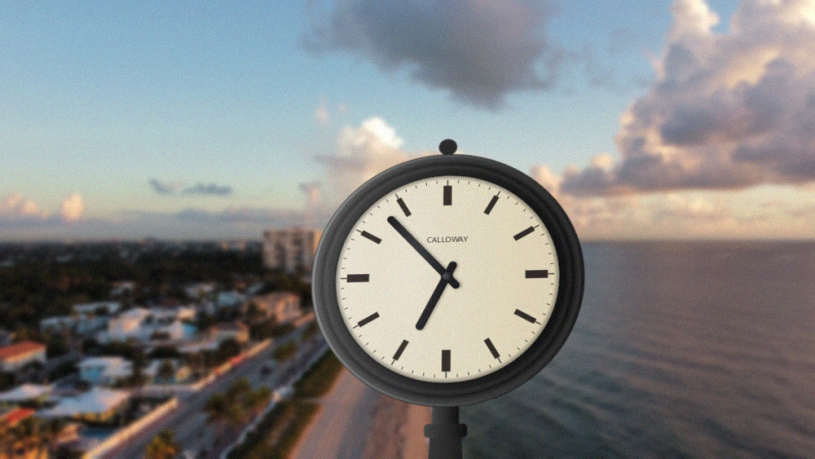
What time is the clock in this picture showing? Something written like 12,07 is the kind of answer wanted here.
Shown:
6,53
